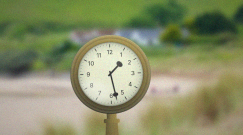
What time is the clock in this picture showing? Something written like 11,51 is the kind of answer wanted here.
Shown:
1,28
